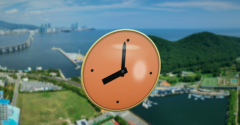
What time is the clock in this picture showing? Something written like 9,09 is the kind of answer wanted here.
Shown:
7,59
